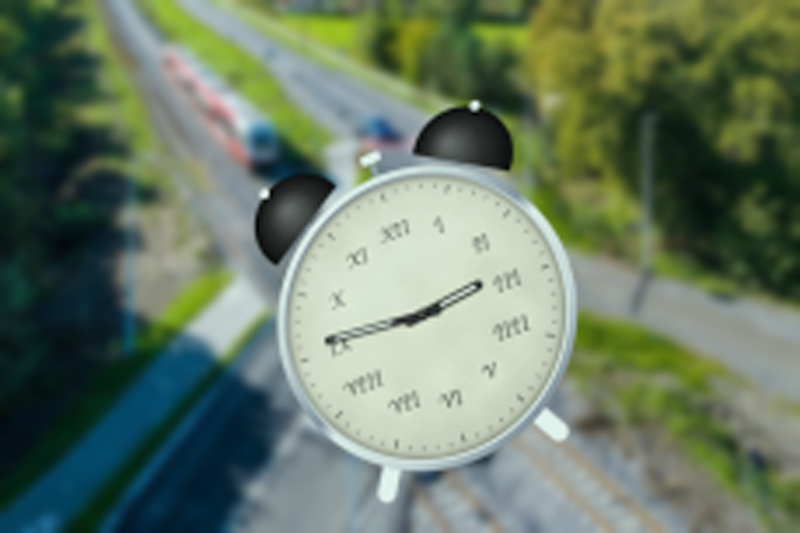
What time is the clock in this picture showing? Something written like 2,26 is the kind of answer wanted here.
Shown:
2,46
